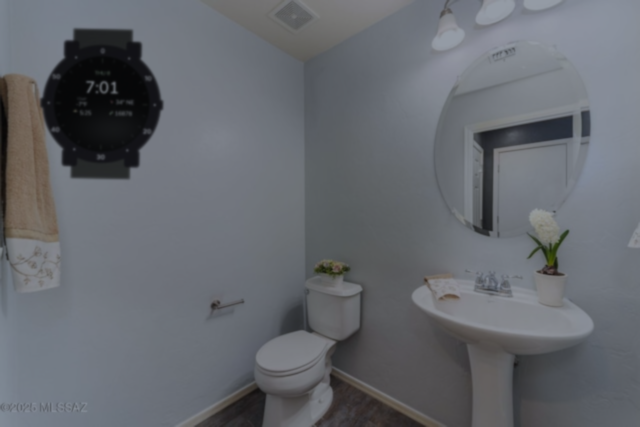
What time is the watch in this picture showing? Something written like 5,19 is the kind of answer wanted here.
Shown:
7,01
